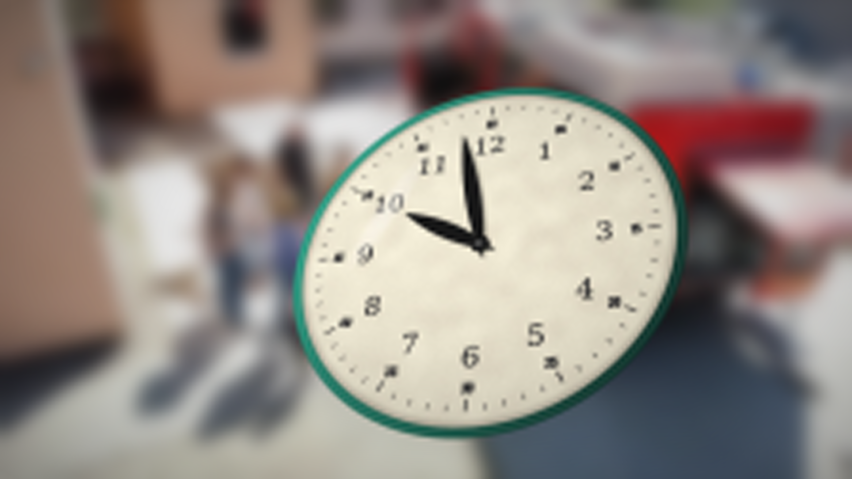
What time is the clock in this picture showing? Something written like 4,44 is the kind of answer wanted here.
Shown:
9,58
